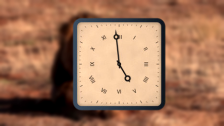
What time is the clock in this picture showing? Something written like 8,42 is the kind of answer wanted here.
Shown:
4,59
